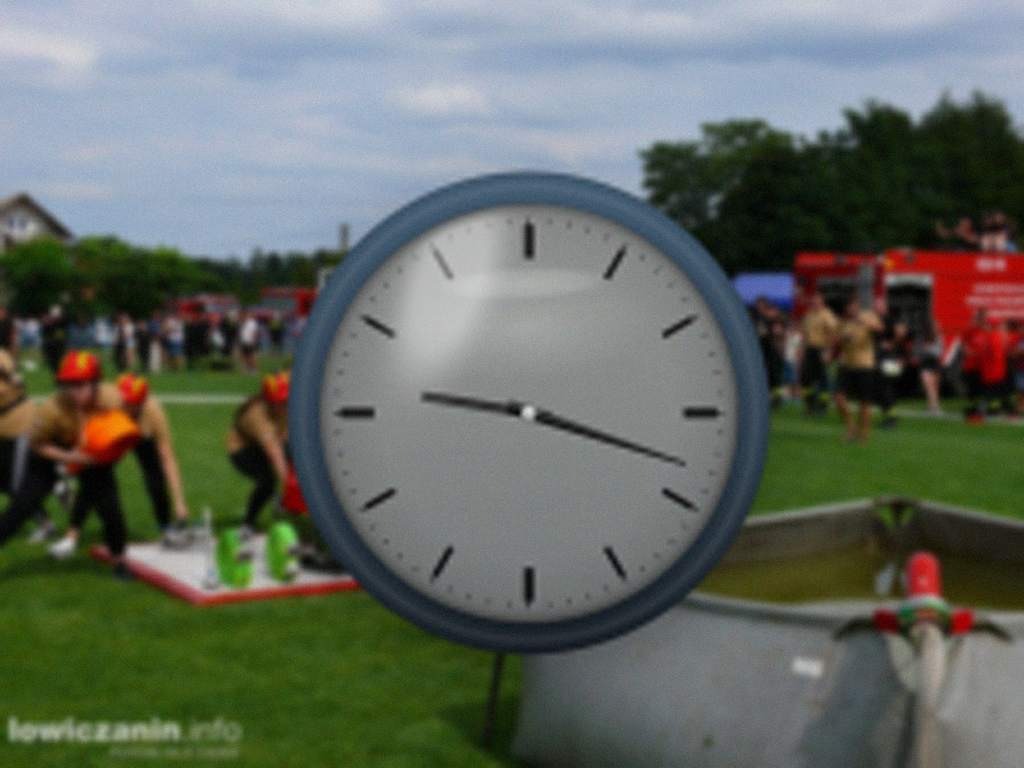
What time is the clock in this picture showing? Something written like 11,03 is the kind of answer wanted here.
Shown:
9,18
